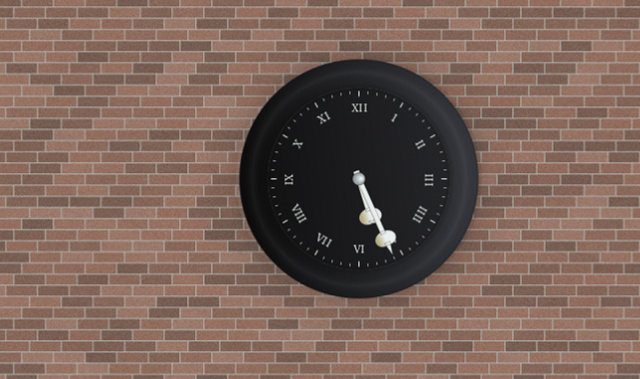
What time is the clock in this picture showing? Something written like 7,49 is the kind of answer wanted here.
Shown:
5,26
